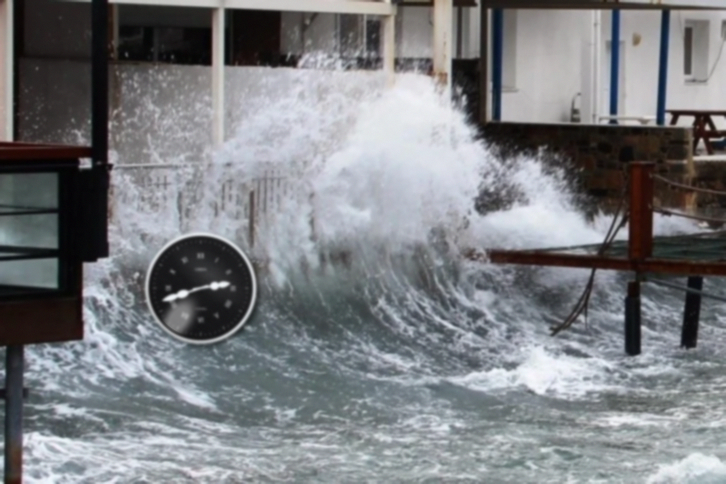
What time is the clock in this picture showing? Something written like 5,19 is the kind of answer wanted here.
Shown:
2,42
